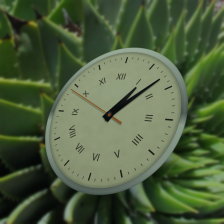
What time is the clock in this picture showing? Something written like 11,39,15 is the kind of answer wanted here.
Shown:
1,07,49
